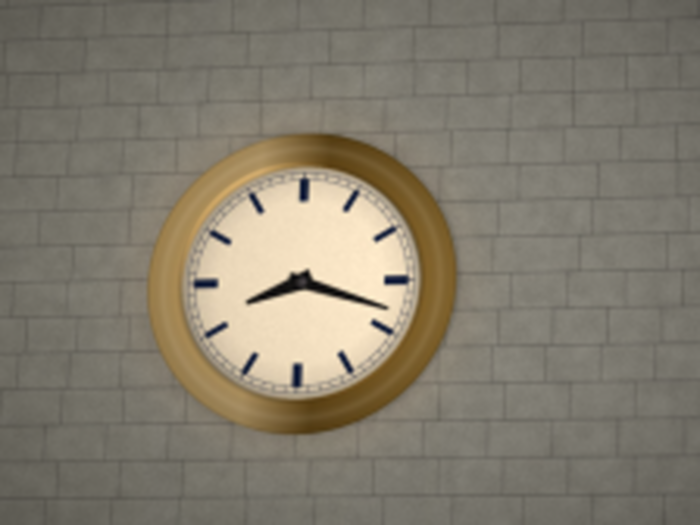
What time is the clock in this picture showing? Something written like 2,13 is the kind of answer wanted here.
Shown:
8,18
